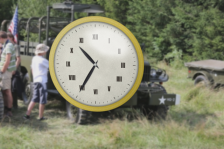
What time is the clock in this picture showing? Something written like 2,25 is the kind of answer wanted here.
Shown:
10,35
